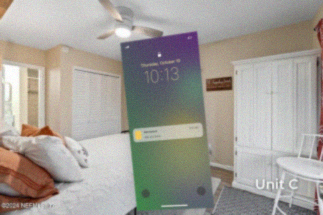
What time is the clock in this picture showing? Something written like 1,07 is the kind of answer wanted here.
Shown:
10,13
